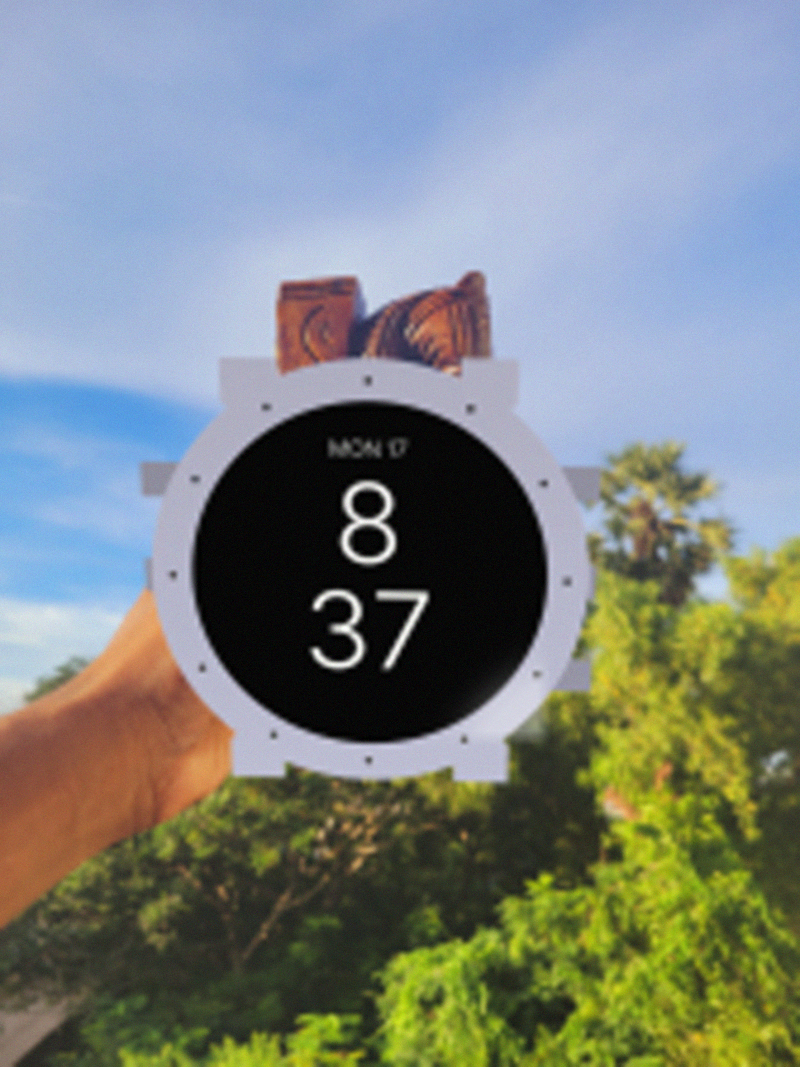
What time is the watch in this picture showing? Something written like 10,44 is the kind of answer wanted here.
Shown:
8,37
